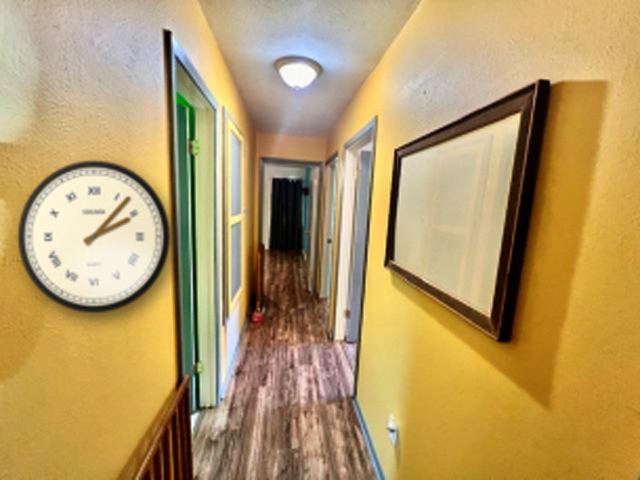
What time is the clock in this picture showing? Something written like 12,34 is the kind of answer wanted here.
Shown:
2,07
